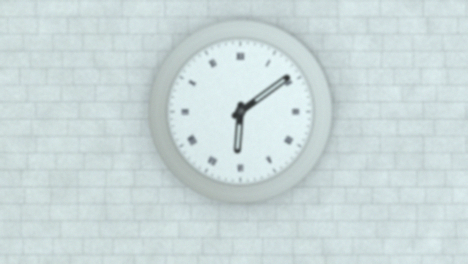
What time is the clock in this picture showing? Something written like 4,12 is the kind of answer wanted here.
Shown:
6,09
